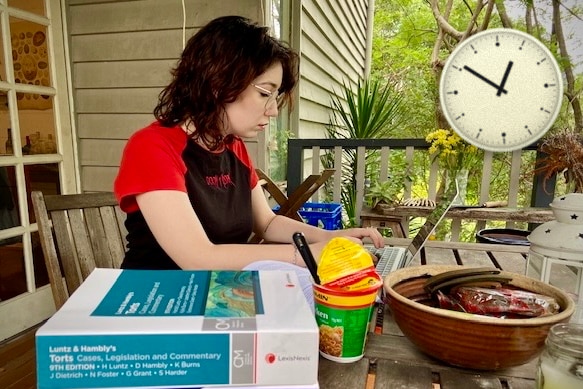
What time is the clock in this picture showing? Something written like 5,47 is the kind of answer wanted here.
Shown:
12,51
